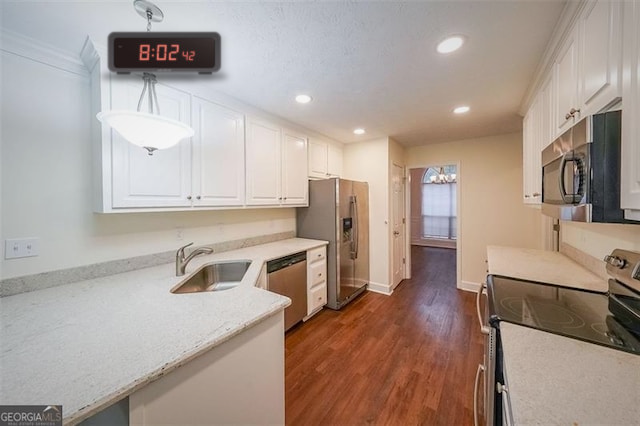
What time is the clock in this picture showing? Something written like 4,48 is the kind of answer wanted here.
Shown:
8,02
